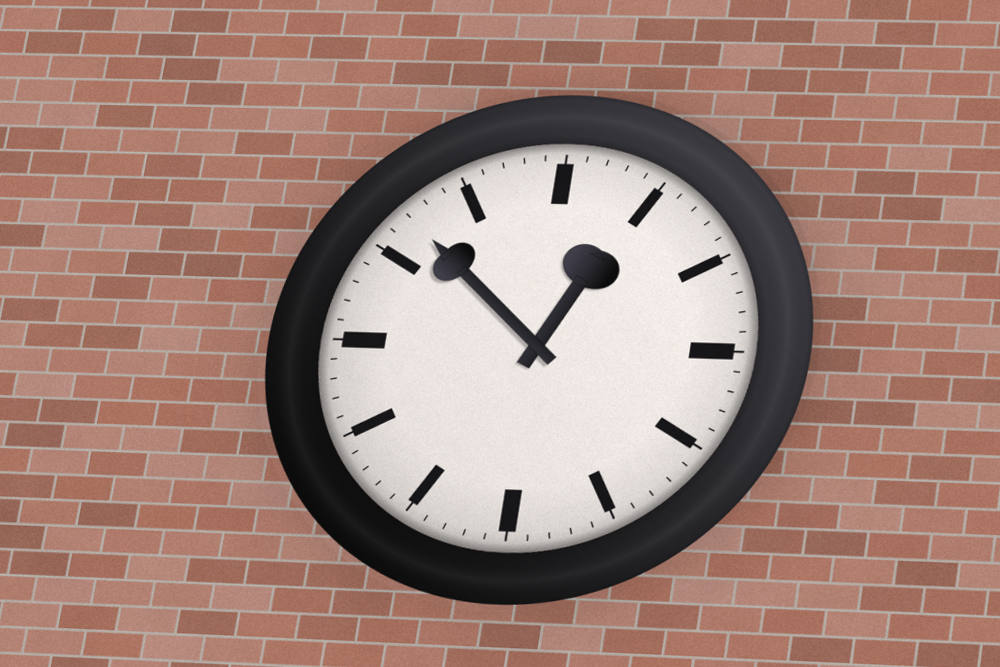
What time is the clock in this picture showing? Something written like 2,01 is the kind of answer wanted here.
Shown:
12,52
